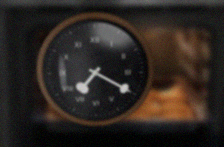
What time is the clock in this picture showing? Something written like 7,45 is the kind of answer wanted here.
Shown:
7,20
